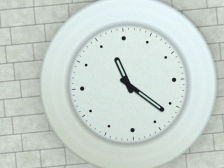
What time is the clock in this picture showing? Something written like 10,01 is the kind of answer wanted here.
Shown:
11,22
